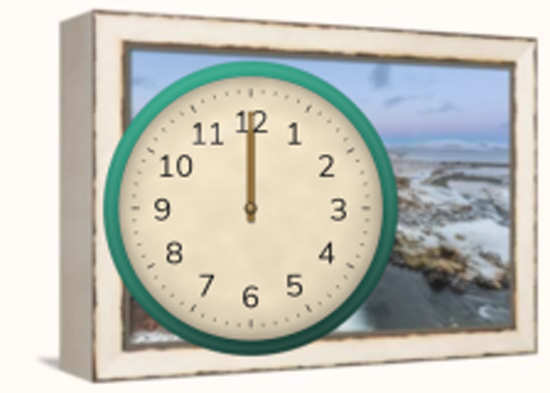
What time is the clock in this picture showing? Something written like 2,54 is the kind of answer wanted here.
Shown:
12,00
